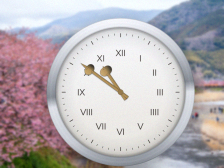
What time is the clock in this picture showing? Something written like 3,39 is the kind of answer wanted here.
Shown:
10,51
